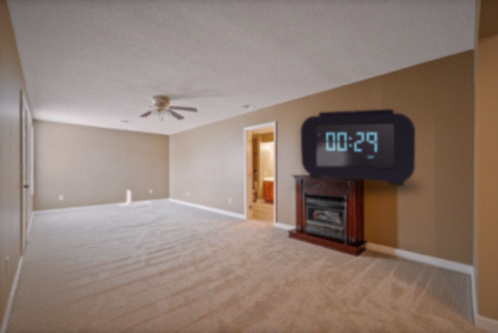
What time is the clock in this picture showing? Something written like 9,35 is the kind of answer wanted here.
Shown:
0,29
